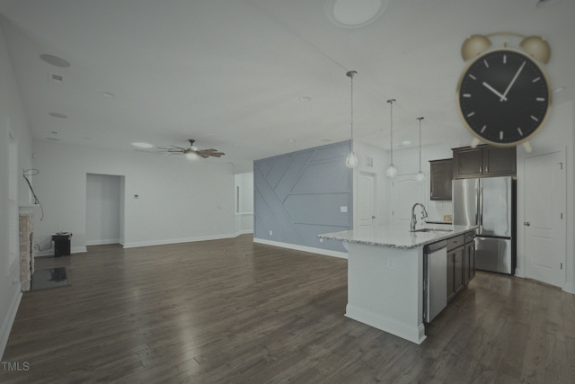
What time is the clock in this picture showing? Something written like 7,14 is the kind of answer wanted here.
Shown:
10,05
